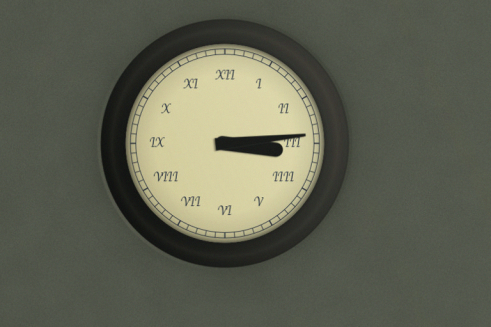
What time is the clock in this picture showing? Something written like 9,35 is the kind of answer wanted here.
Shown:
3,14
